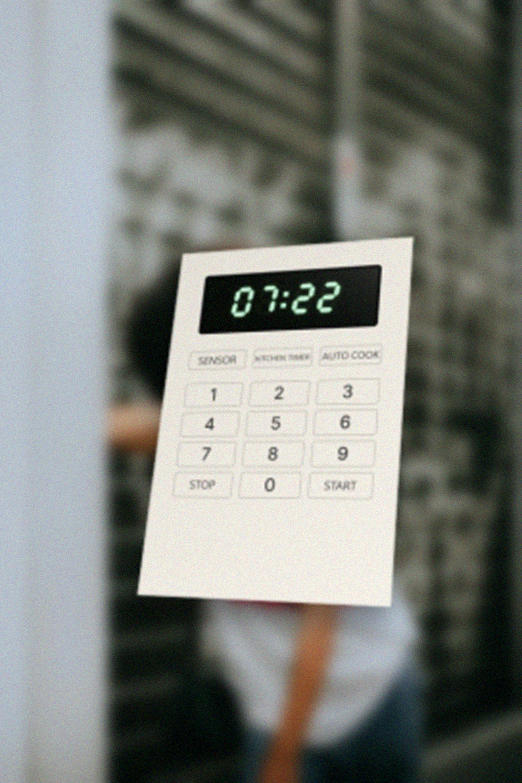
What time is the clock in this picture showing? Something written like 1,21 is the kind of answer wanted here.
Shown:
7,22
